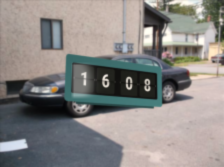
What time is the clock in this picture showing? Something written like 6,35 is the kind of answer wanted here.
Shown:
16,08
